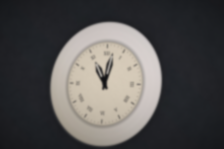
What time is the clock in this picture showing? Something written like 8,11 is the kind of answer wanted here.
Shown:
11,02
